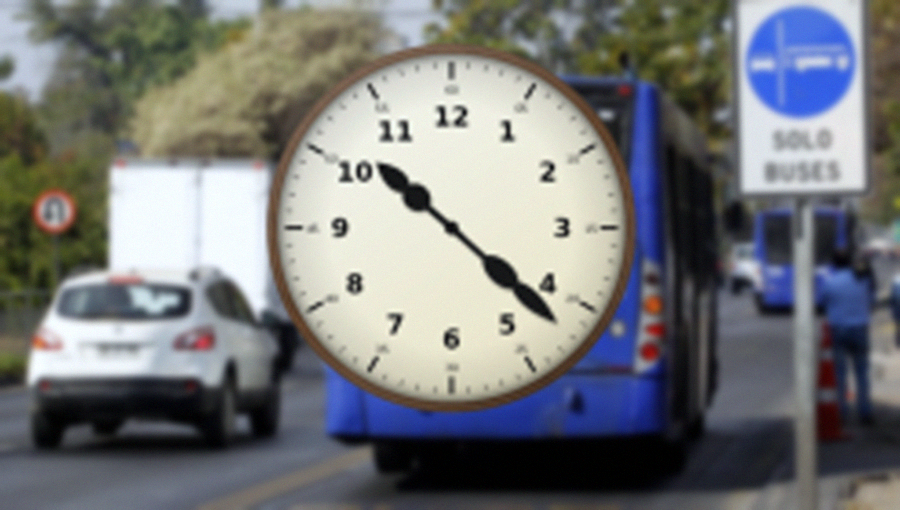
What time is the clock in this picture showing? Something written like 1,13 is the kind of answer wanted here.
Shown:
10,22
